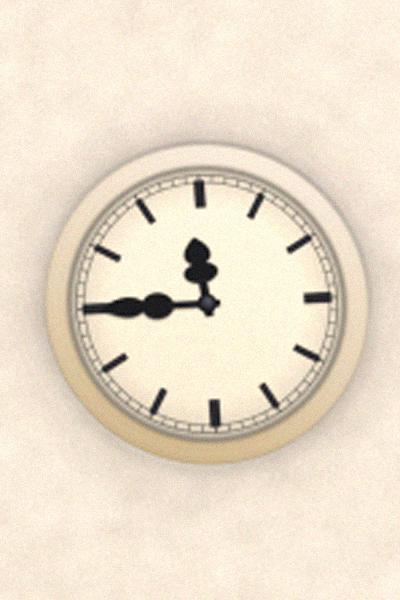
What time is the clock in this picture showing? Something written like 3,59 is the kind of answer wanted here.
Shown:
11,45
